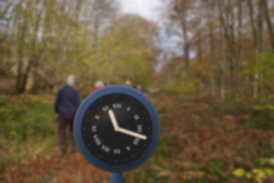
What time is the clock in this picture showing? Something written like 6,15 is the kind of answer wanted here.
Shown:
11,18
